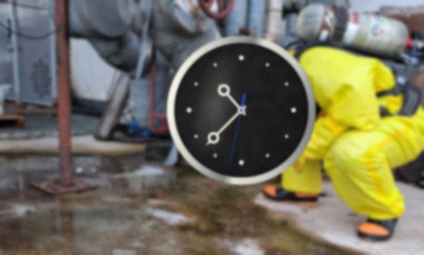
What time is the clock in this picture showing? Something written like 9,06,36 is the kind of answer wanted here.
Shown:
10,37,32
